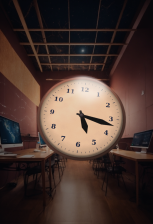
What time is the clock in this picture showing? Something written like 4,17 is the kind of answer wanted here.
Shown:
5,17
